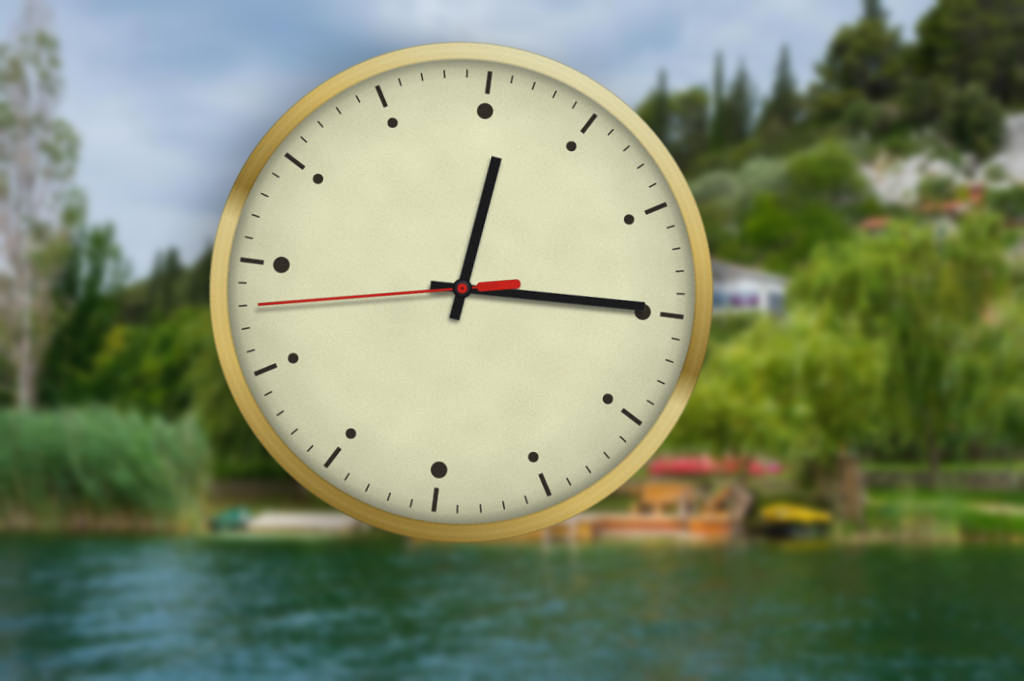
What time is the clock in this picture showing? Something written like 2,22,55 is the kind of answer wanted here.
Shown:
12,14,43
